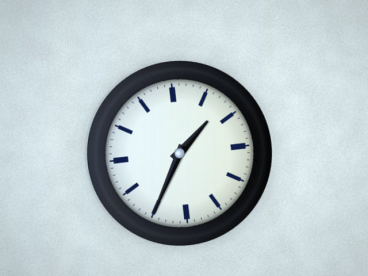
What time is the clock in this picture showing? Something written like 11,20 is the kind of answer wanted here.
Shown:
1,35
